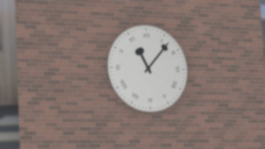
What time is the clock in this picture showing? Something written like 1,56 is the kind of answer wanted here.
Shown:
11,07
